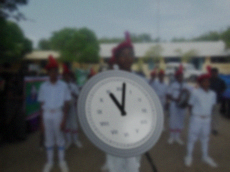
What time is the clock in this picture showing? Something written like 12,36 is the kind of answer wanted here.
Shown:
11,02
